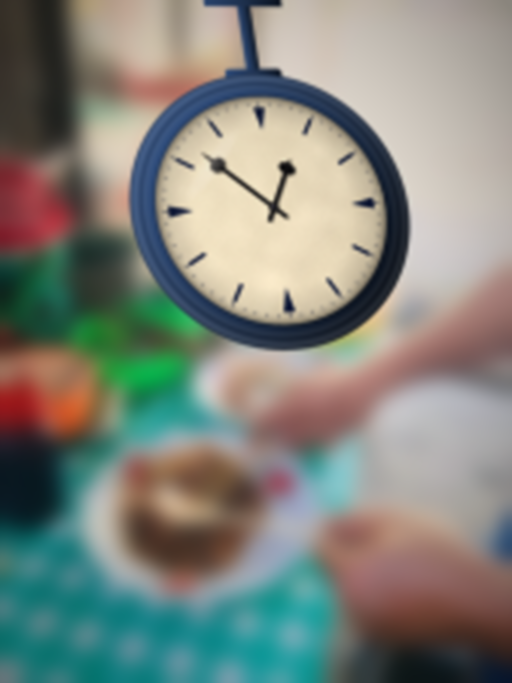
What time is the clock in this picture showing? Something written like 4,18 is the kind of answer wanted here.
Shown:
12,52
